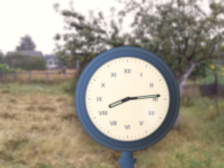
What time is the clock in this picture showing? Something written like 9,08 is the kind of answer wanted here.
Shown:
8,14
